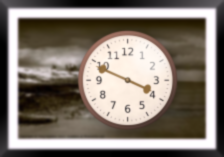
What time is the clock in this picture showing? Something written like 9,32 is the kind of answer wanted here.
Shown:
3,49
